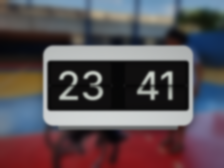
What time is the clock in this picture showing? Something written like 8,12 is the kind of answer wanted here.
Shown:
23,41
